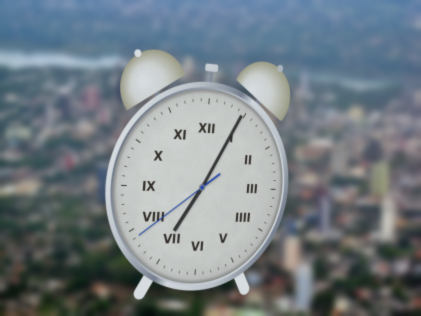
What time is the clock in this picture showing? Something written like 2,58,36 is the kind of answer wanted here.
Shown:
7,04,39
